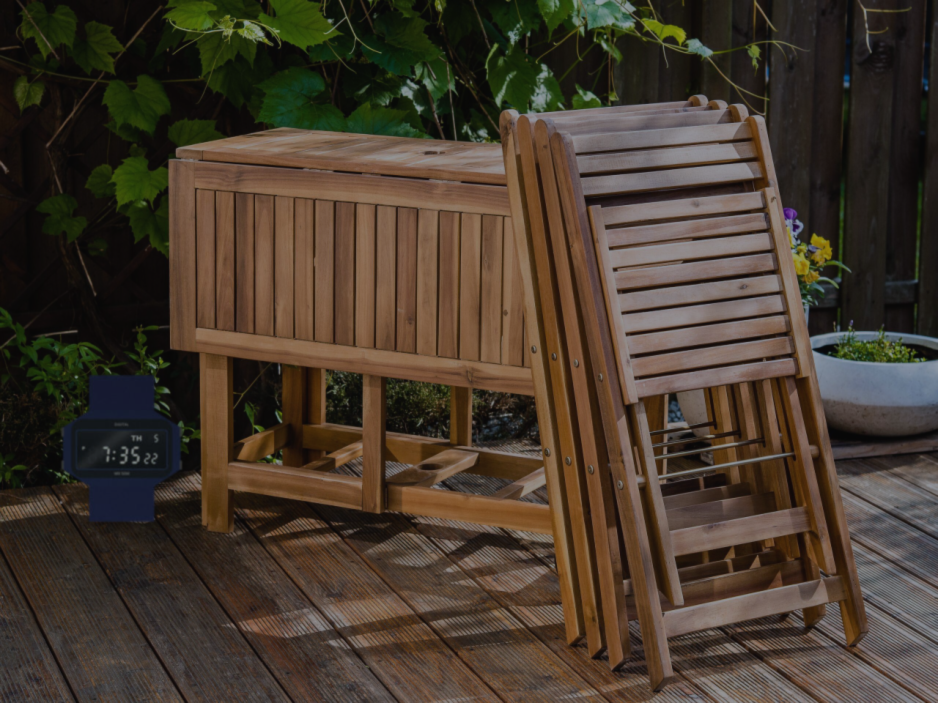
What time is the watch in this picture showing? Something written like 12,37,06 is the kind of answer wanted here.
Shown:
7,35,22
